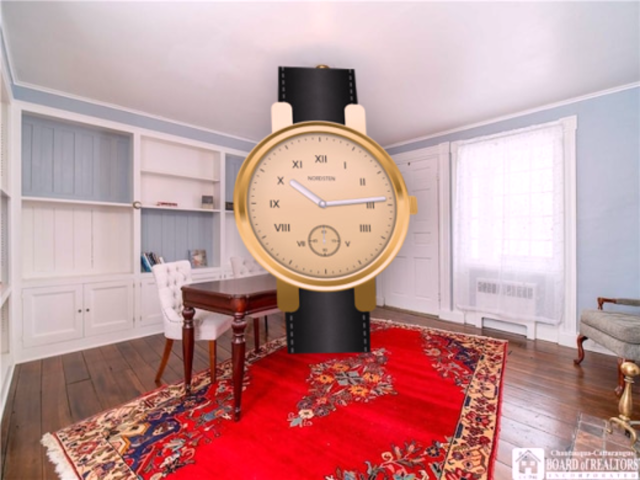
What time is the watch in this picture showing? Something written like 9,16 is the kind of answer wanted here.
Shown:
10,14
